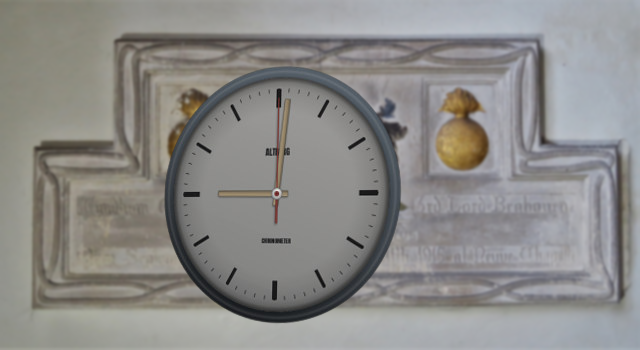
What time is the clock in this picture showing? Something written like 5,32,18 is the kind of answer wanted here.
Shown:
9,01,00
